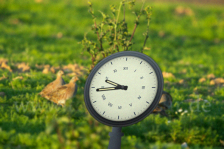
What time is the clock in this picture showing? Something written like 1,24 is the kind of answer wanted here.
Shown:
9,44
